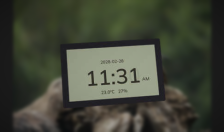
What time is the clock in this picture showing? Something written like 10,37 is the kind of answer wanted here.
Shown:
11,31
